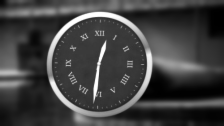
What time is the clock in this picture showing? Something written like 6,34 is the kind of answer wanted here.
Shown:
12,31
